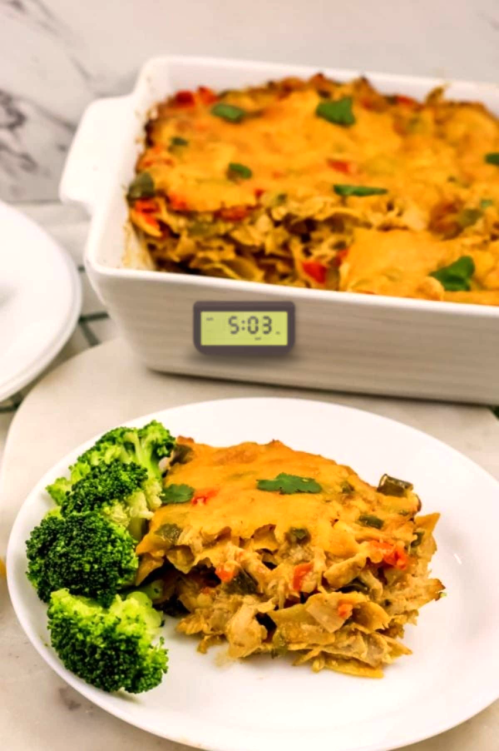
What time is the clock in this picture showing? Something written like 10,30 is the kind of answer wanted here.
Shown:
5,03
